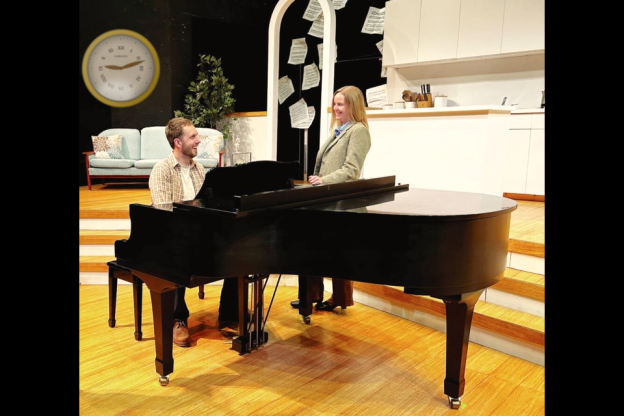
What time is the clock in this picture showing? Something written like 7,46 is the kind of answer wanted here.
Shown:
9,12
